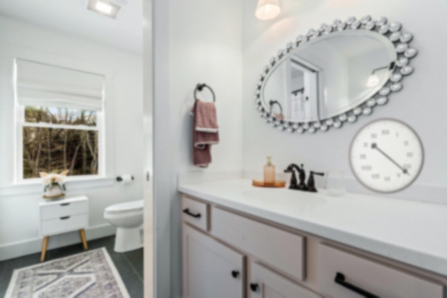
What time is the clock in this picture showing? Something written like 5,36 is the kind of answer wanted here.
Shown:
10,22
